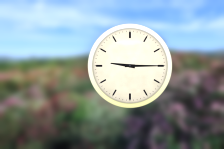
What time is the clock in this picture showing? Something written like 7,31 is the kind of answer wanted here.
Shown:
9,15
